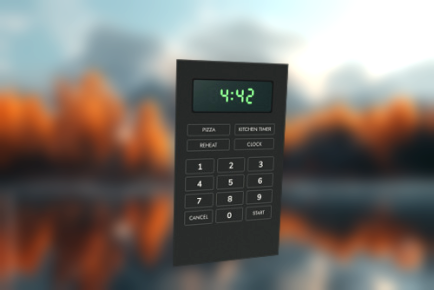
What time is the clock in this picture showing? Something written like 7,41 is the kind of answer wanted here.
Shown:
4,42
